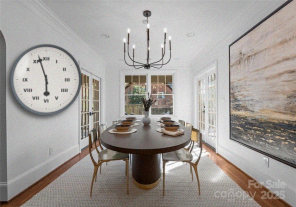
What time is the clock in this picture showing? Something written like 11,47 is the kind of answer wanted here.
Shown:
5,57
